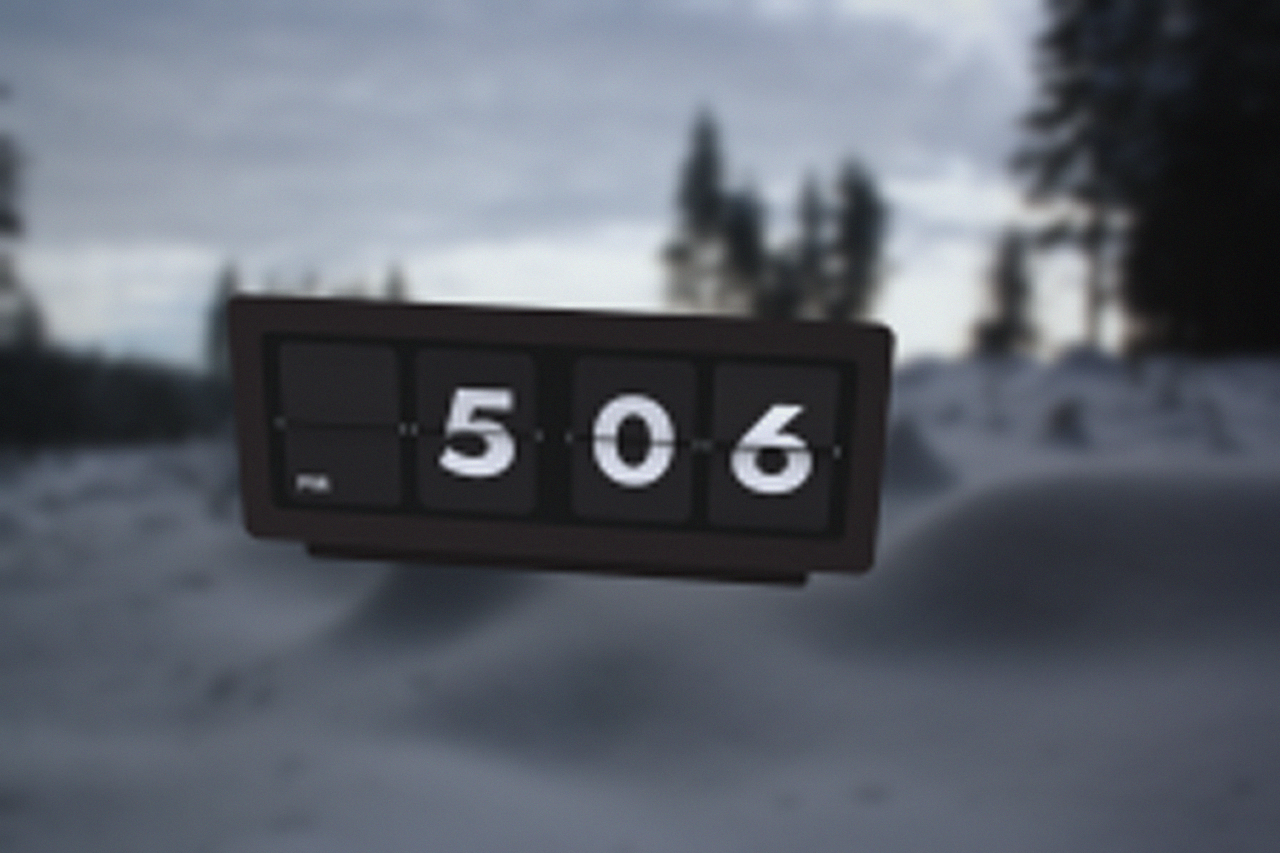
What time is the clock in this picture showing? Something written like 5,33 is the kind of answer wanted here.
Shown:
5,06
